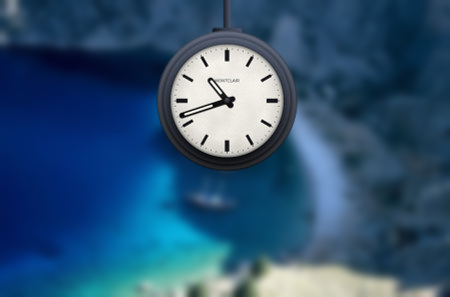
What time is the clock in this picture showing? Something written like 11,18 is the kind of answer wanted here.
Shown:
10,42
